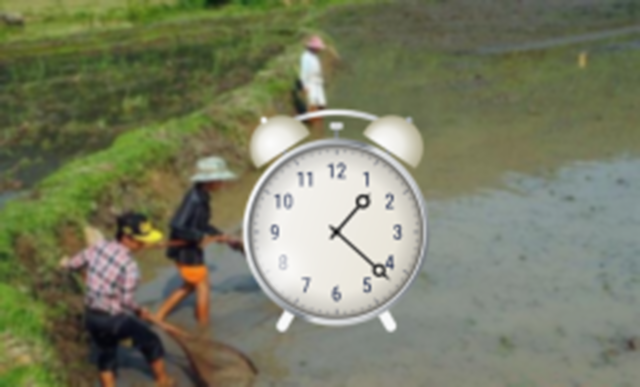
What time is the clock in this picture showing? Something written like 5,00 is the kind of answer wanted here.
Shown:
1,22
